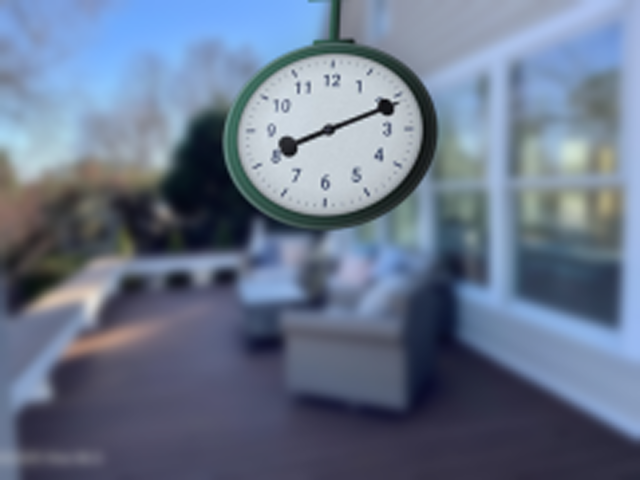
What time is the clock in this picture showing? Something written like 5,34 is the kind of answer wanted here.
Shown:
8,11
